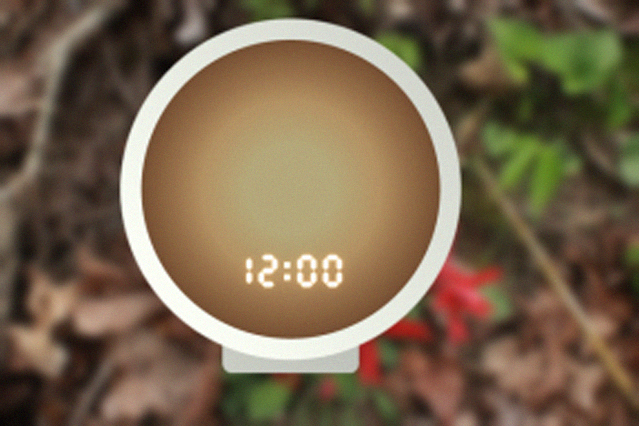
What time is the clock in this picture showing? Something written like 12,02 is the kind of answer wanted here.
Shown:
12,00
